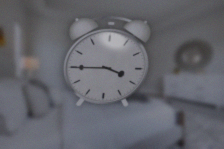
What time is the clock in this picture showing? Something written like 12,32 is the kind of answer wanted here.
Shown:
3,45
